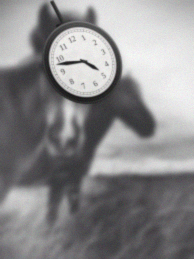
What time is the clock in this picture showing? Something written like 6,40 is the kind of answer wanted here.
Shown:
4,48
